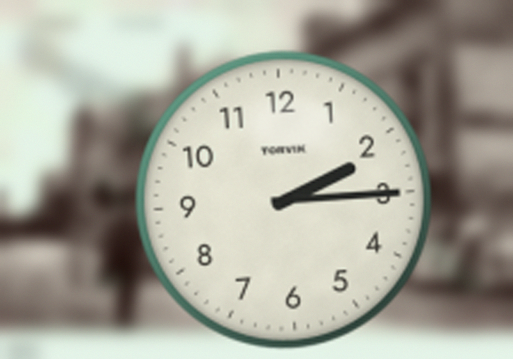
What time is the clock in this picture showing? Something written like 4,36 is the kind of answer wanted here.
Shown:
2,15
